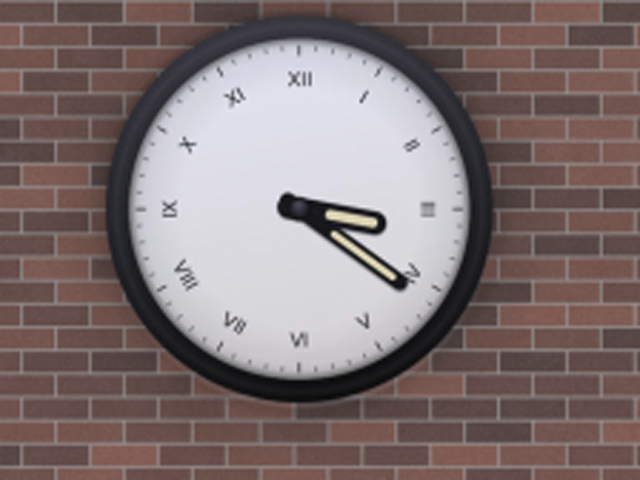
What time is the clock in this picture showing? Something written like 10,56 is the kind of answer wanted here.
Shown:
3,21
